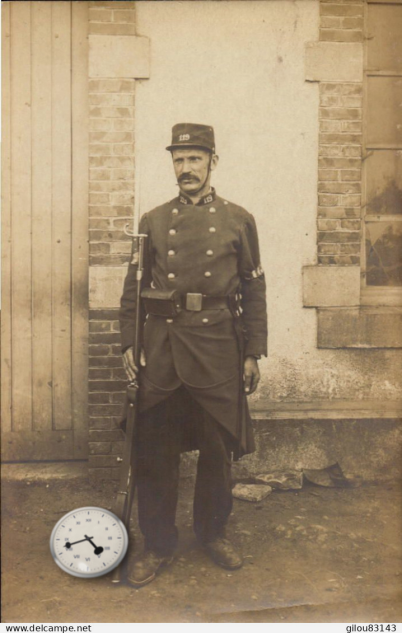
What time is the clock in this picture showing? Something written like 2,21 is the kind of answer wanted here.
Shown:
4,42
